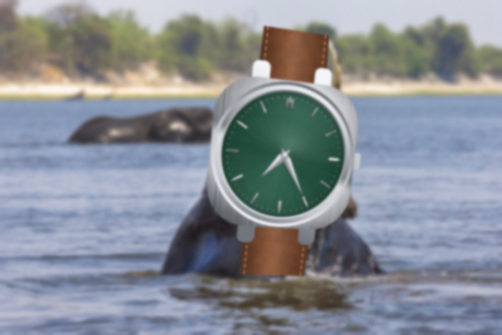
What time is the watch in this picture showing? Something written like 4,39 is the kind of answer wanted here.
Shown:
7,25
